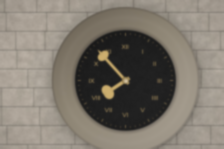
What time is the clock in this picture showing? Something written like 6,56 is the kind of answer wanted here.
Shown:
7,53
